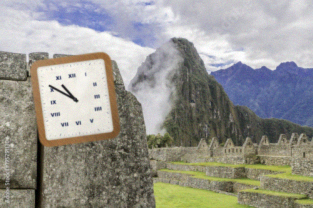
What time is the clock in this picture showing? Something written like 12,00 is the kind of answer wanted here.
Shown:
10,51
